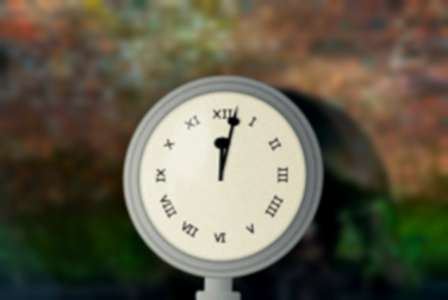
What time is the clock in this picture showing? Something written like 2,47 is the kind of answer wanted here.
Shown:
12,02
